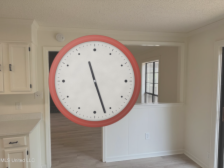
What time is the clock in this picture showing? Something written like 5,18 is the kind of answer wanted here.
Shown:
11,27
